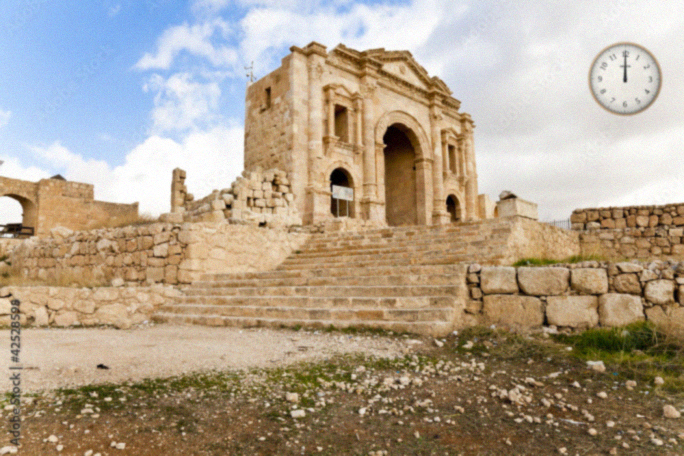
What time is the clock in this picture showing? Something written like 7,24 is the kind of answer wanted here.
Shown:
12,00
